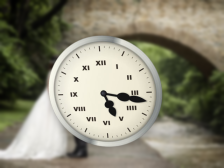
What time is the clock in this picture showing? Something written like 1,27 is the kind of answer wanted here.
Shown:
5,17
